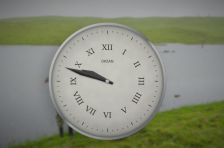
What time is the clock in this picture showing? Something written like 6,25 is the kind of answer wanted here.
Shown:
9,48
